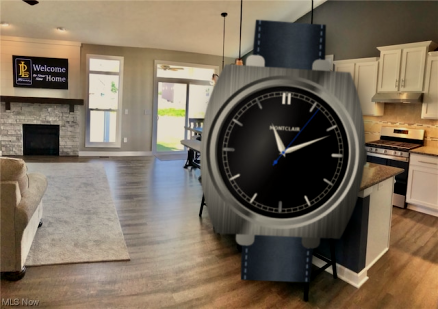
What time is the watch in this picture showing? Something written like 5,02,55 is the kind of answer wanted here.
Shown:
11,11,06
